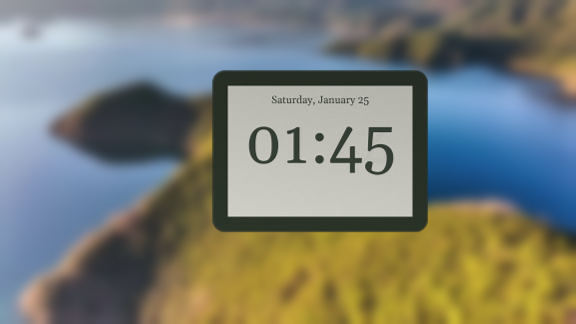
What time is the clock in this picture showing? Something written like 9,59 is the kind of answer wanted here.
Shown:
1,45
